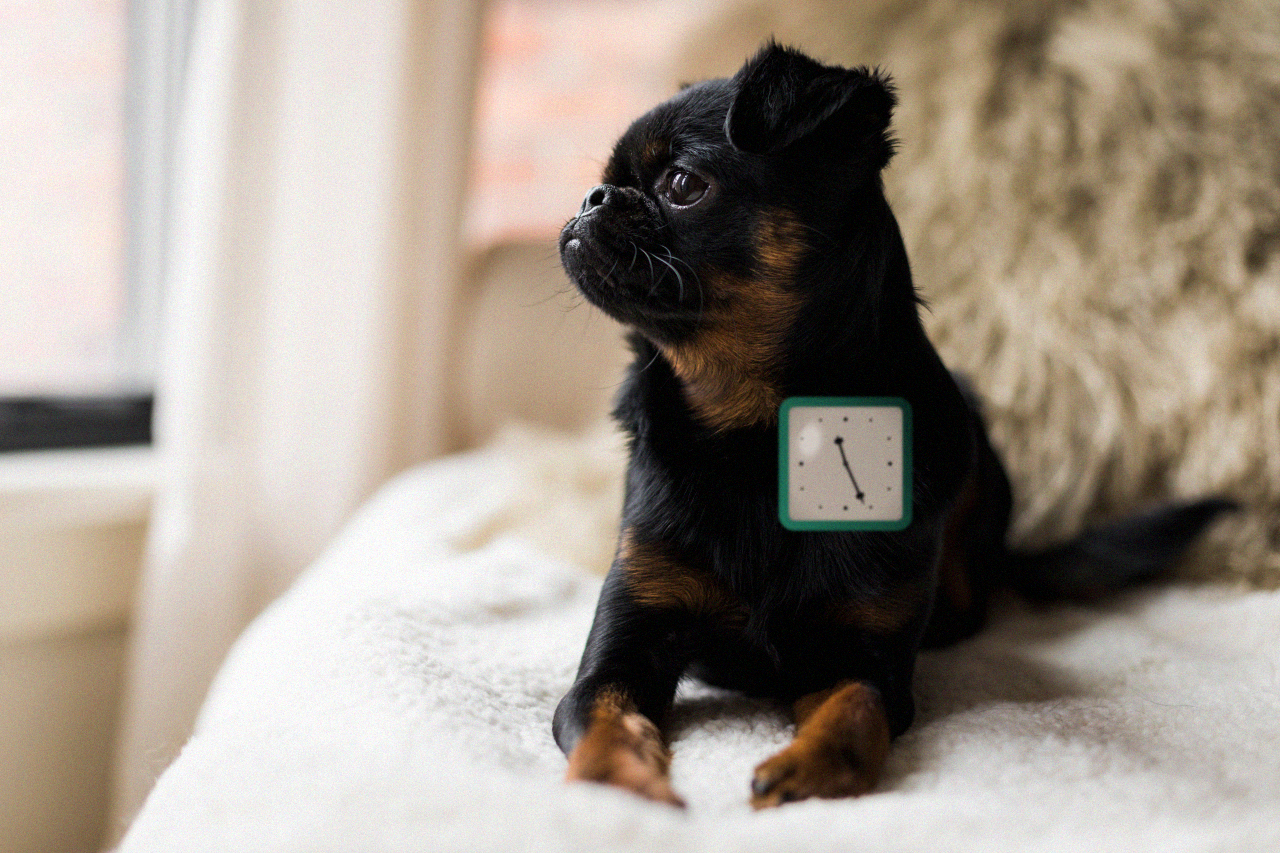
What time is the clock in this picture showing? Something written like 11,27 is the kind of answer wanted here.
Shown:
11,26
